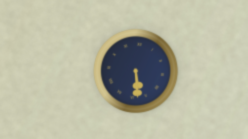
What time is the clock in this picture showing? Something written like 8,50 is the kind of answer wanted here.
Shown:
5,28
